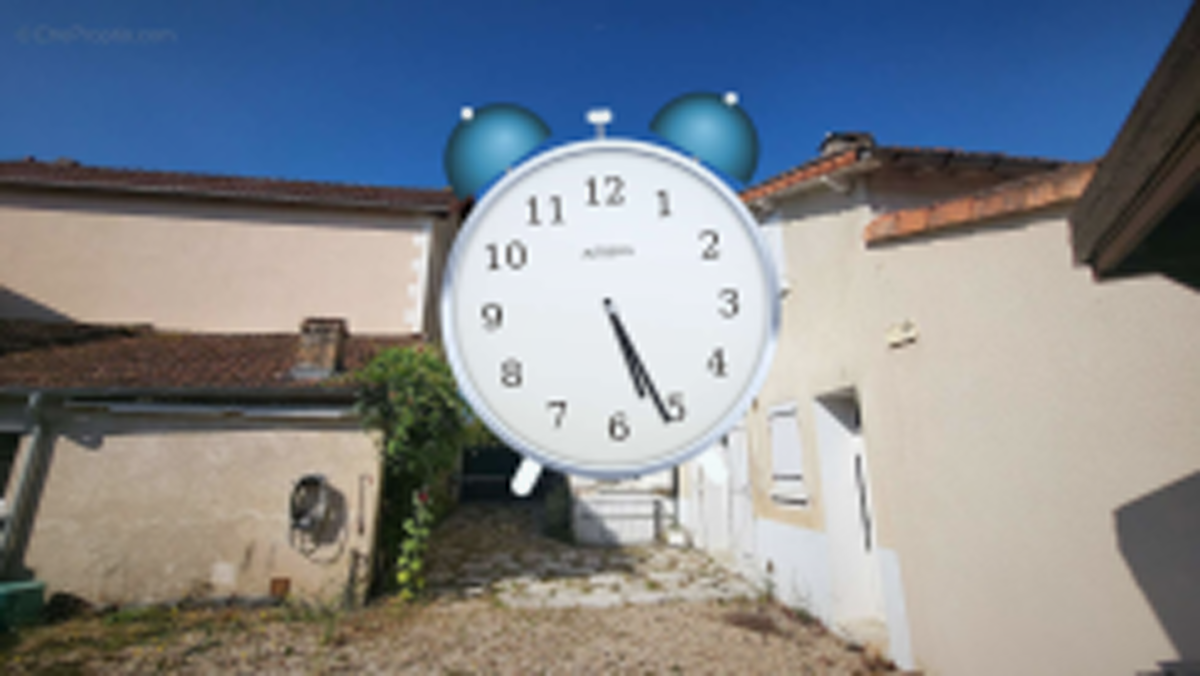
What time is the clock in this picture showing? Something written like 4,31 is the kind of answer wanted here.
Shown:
5,26
